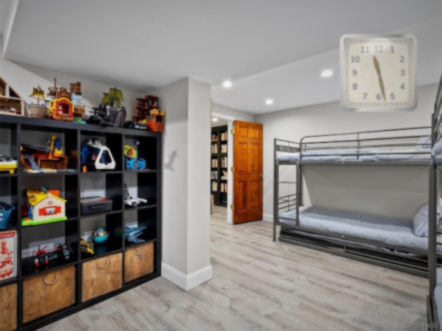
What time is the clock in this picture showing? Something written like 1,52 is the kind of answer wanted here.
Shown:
11,28
